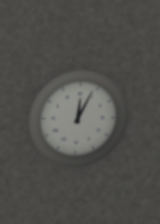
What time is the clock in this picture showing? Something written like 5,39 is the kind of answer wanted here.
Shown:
12,04
